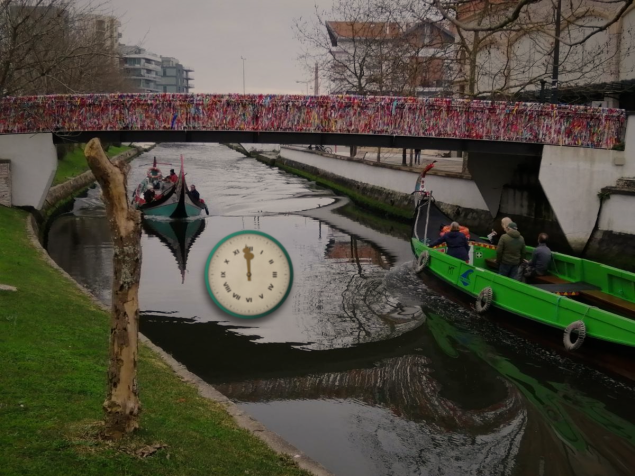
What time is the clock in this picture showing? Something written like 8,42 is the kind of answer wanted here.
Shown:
11,59
